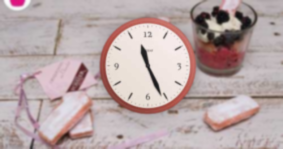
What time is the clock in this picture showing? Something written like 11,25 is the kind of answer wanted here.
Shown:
11,26
